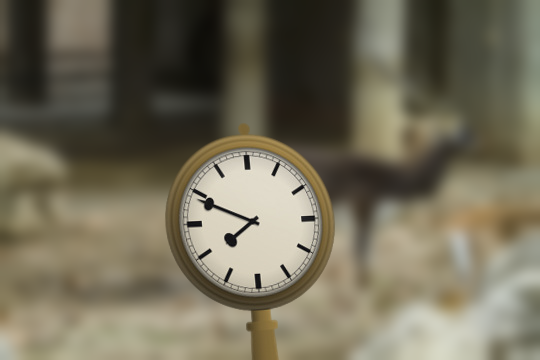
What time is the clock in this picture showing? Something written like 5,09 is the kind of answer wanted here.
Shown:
7,49
